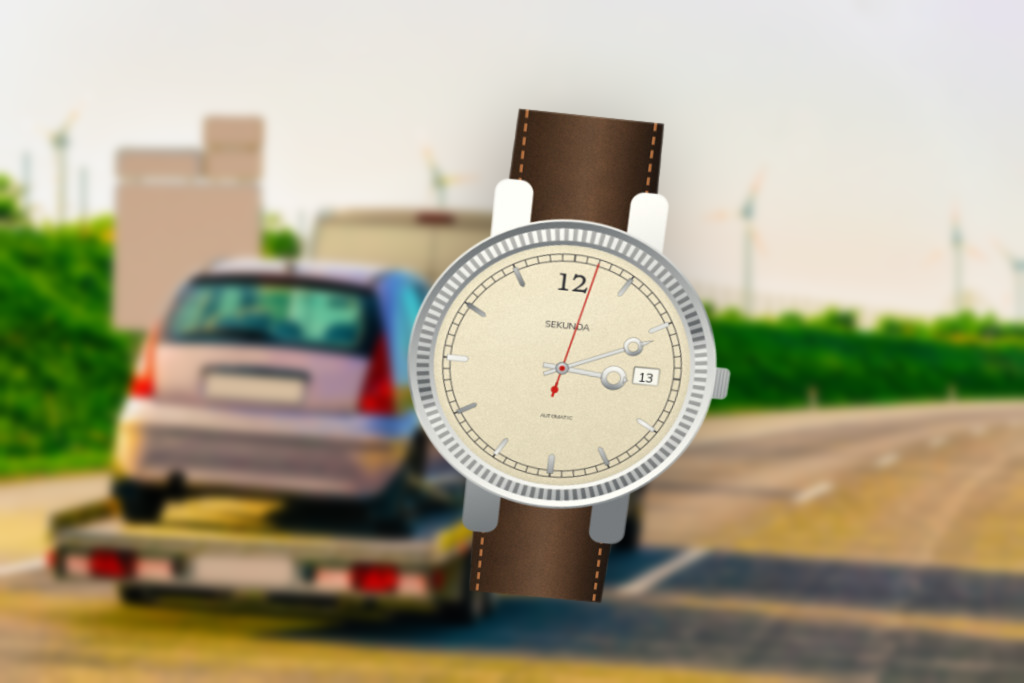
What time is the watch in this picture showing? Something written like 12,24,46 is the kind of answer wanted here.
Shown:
3,11,02
